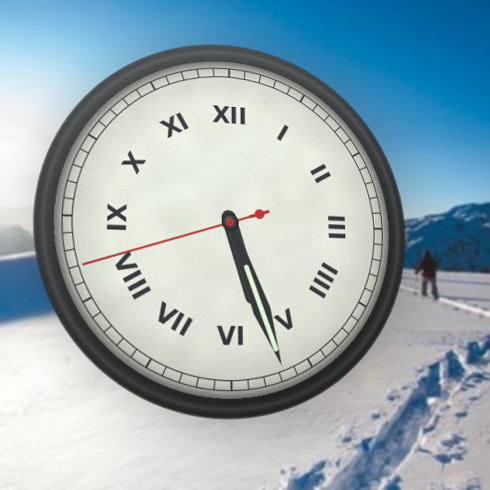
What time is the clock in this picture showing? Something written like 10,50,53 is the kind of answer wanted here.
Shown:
5,26,42
